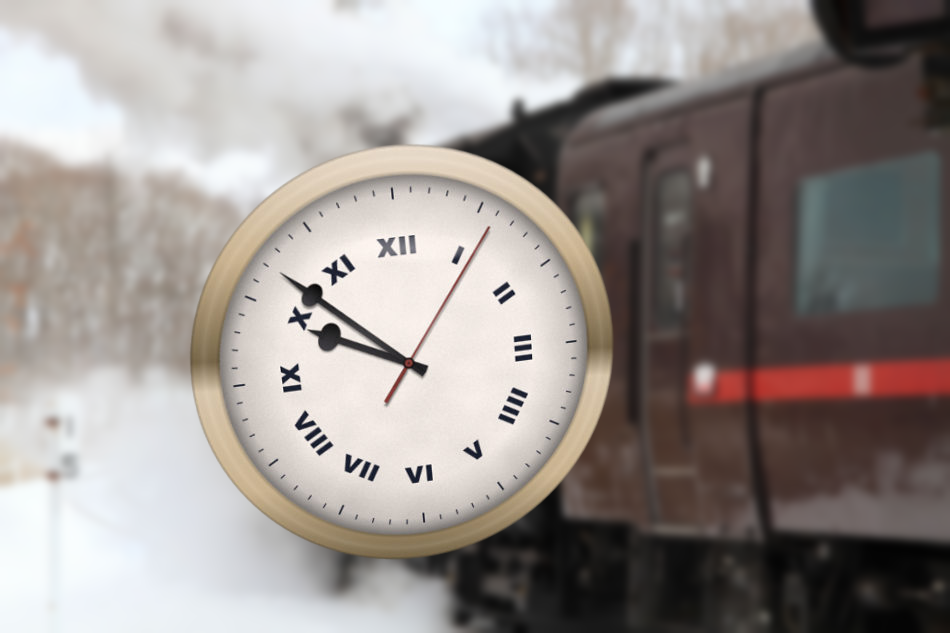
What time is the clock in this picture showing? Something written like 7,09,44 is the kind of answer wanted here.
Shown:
9,52,06
